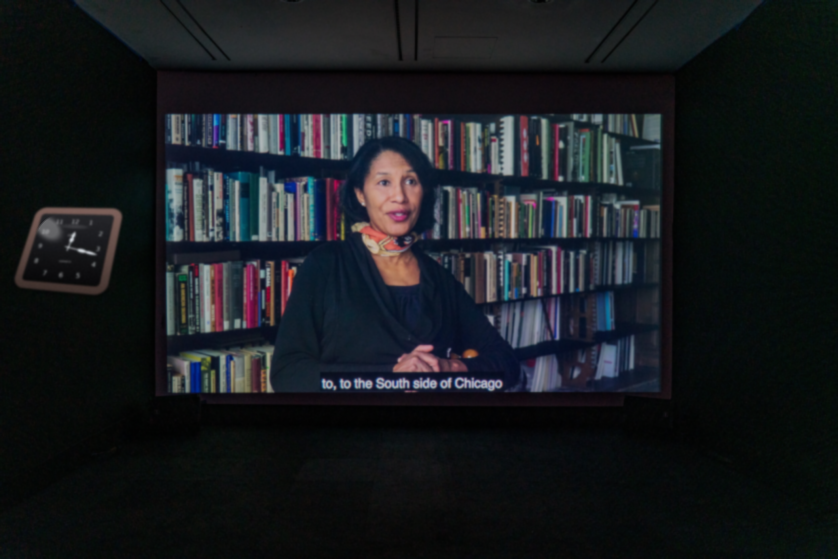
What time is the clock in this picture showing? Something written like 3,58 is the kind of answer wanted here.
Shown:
12,17
